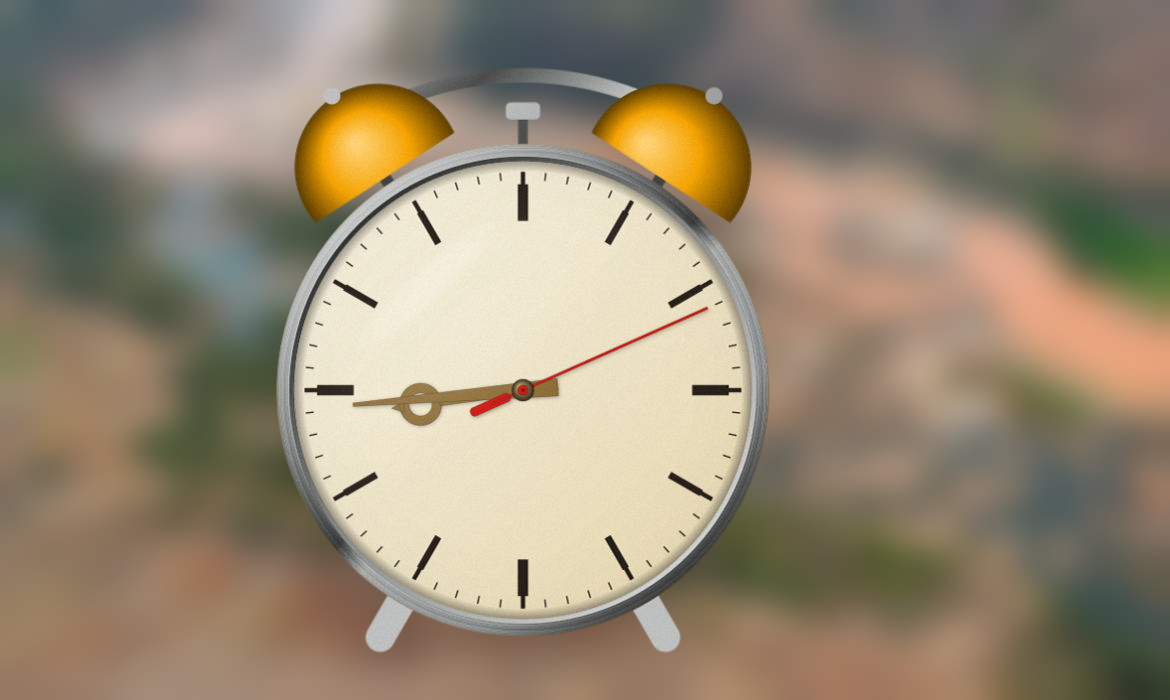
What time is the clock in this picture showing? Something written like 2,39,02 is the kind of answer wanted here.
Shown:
8,44,11
